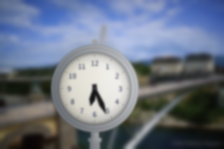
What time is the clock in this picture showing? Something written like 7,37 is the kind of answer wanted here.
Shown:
6,26
